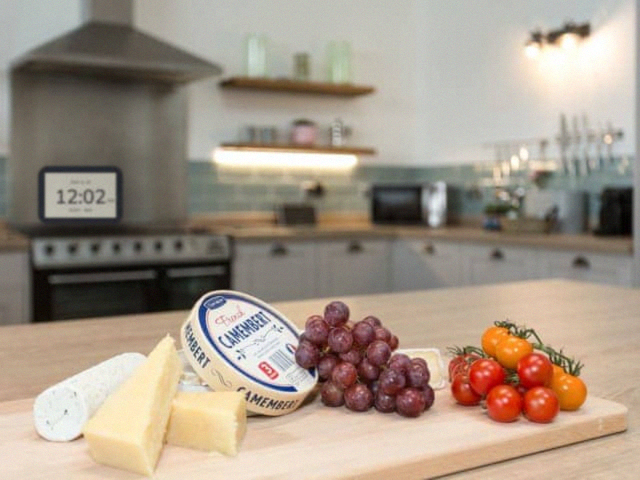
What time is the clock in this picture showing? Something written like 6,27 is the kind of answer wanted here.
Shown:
12,02
